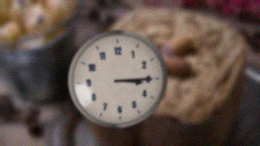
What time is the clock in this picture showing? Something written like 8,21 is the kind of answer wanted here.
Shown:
3,15
